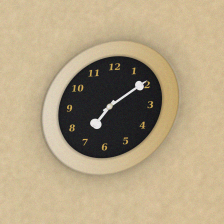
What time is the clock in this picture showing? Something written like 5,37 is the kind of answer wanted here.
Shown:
7,09
